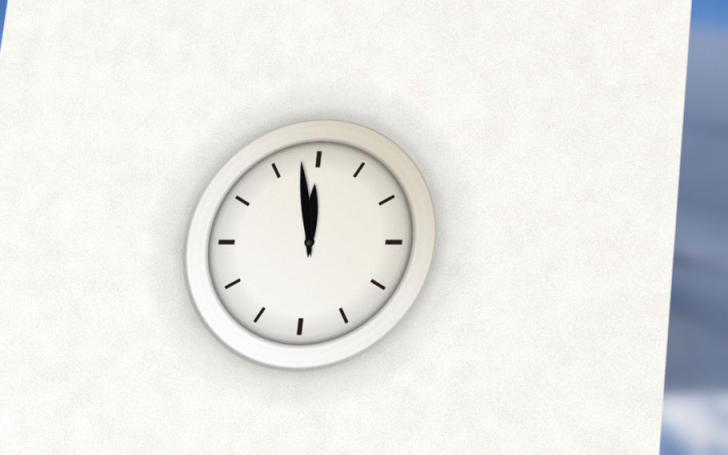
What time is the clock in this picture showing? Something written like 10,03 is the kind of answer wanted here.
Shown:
11,58
